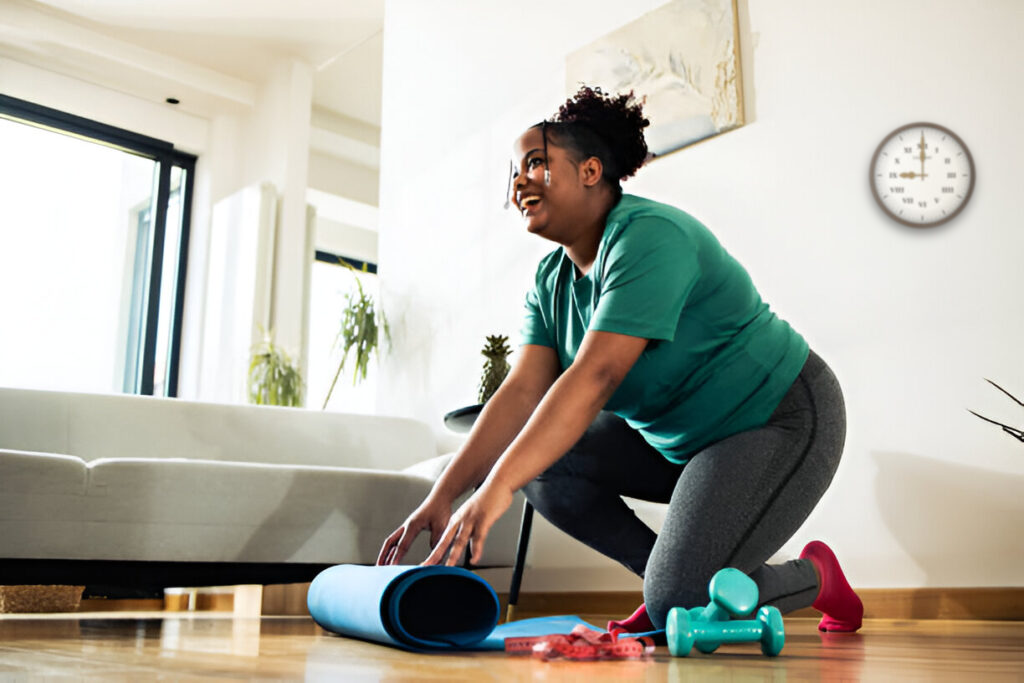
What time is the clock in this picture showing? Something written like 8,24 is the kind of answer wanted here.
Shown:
9,00
